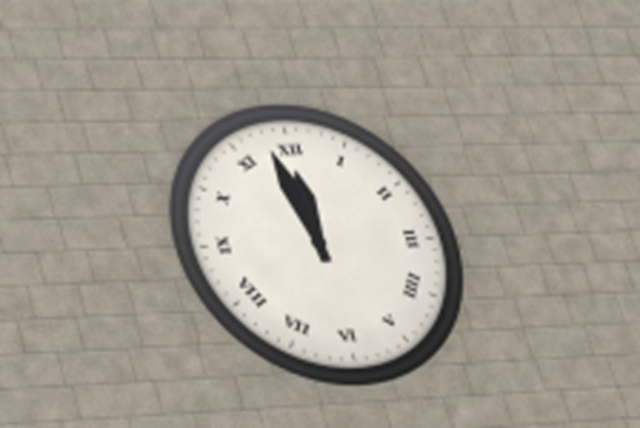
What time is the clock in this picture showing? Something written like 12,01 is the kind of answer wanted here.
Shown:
11,58
